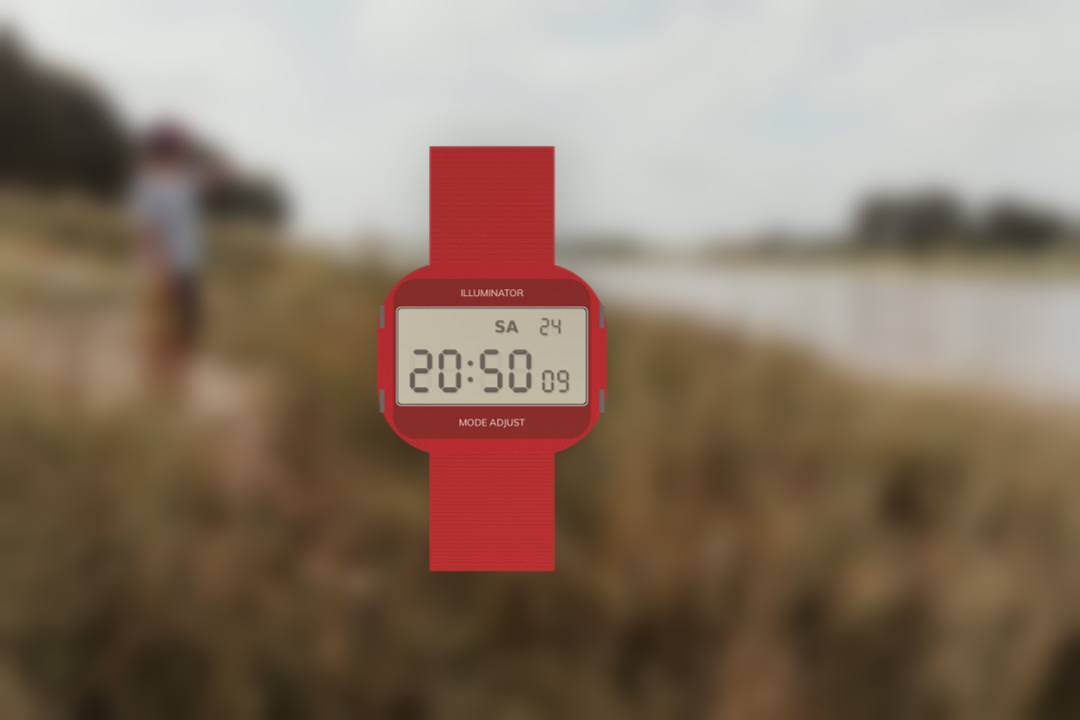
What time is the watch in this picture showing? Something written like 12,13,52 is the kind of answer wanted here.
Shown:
20,50,09
